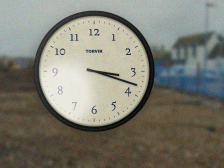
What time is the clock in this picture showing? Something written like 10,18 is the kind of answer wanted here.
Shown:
3,18
